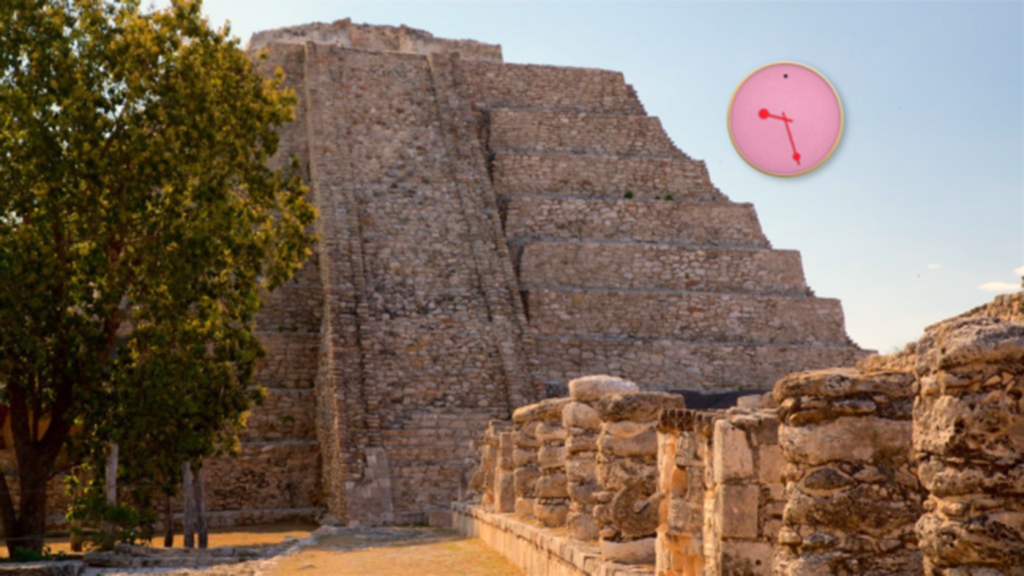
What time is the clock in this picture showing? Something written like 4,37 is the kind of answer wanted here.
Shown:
9,27
